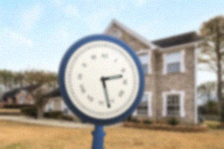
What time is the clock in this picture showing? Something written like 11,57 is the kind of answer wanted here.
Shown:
2,27
